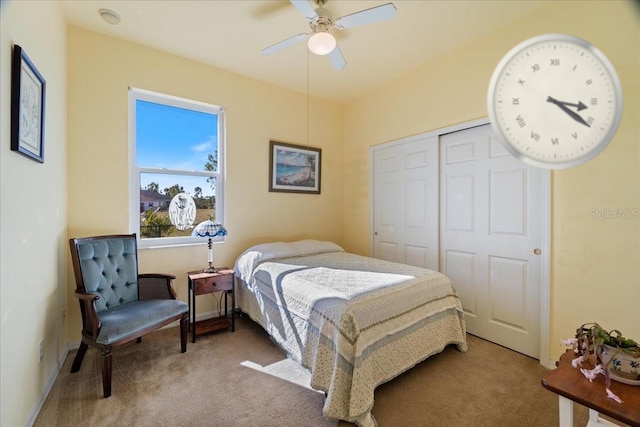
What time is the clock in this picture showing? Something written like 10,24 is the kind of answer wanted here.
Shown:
3,21
